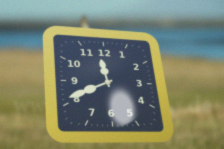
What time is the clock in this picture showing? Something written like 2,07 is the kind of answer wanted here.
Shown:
11,41
